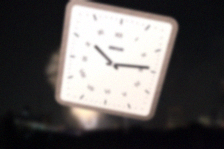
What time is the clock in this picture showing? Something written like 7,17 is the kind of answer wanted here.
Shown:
10,14
